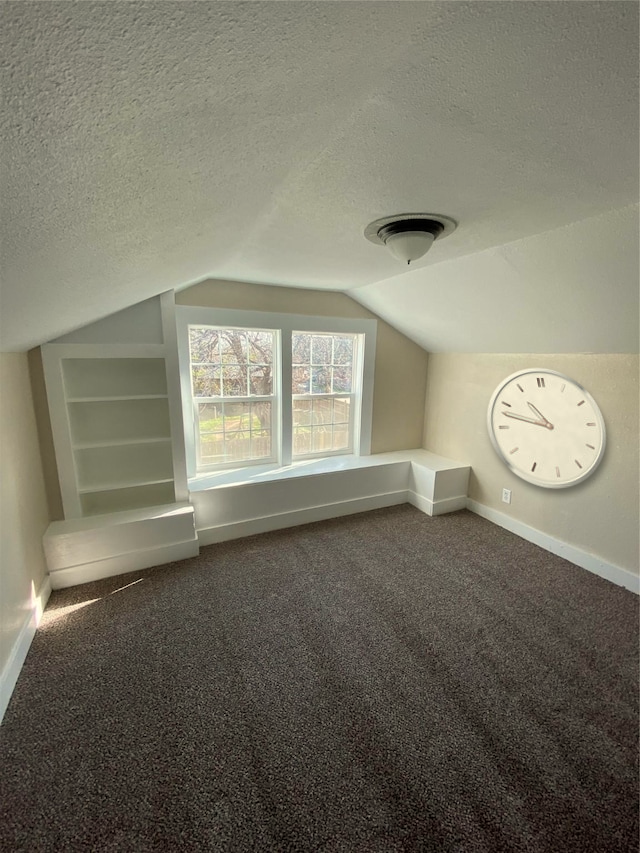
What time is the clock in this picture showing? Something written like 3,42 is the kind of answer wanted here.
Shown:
10,48
